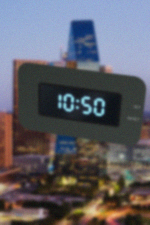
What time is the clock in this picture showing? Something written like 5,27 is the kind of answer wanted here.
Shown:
10,50
